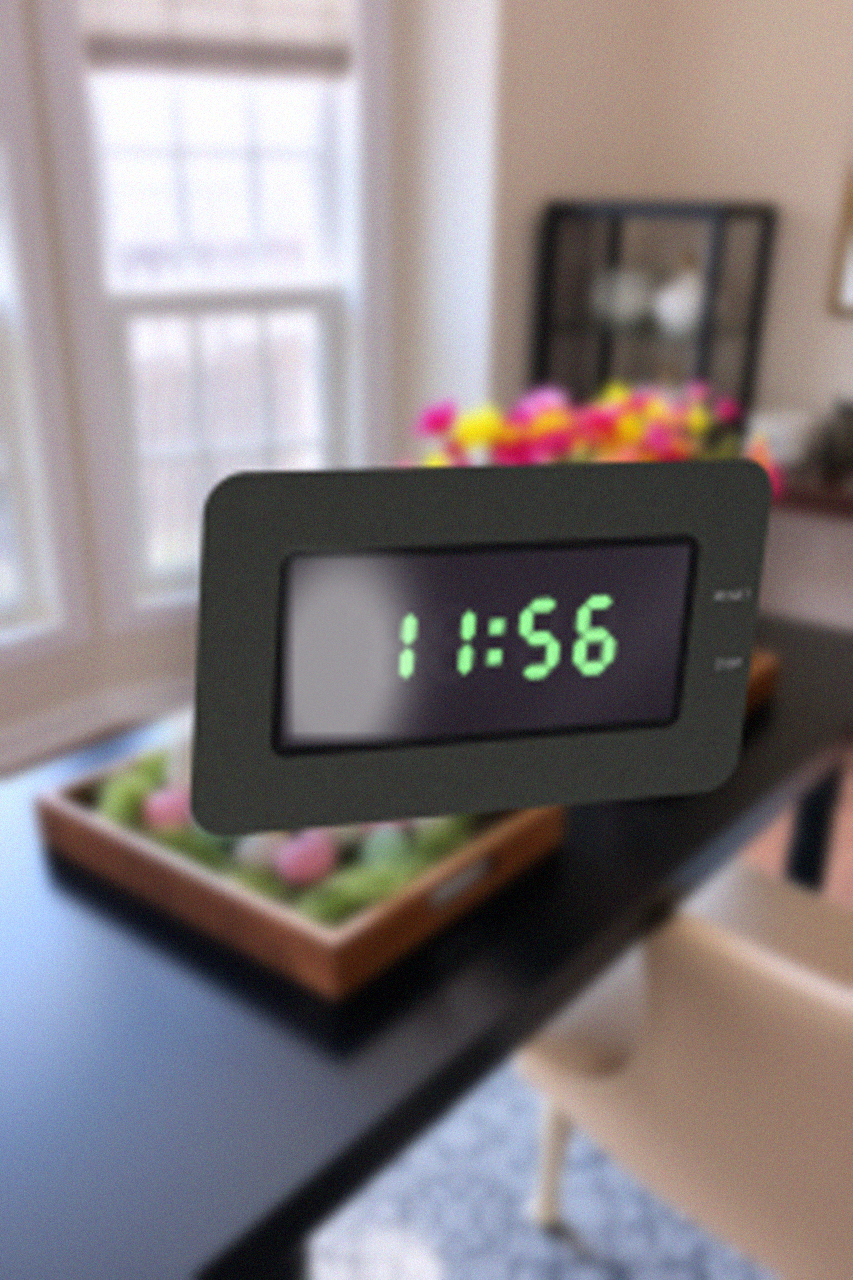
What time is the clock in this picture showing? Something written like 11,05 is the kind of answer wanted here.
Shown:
11,56
